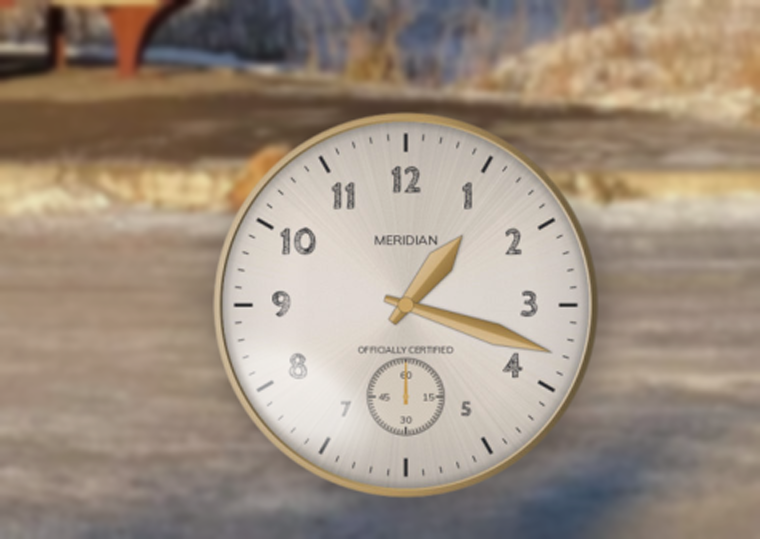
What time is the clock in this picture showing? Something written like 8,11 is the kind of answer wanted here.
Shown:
1,18
